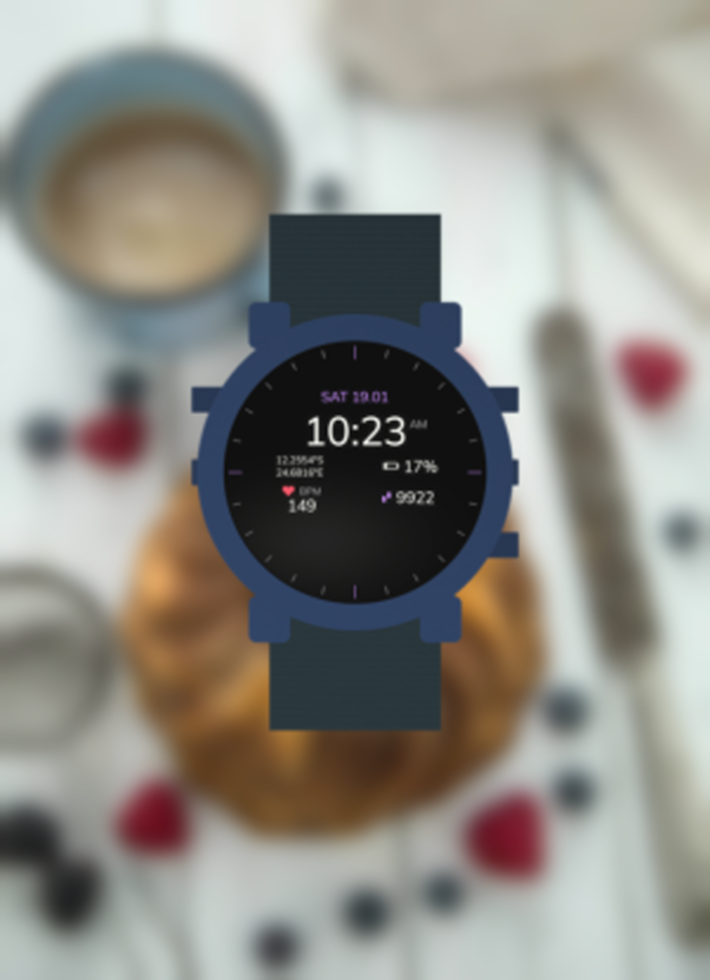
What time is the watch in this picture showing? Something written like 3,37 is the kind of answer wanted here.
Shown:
10,23
